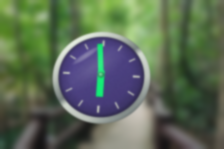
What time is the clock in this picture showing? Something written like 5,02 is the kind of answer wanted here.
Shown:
5,59
